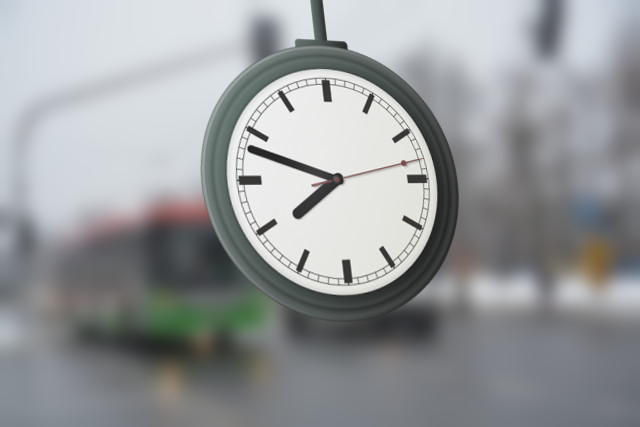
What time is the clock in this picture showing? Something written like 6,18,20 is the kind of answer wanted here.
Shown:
7,48,13
